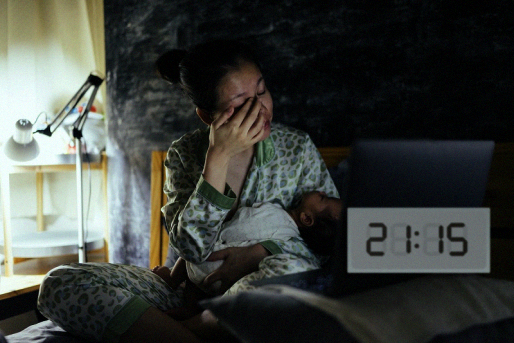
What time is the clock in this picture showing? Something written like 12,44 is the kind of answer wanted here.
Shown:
21,15
